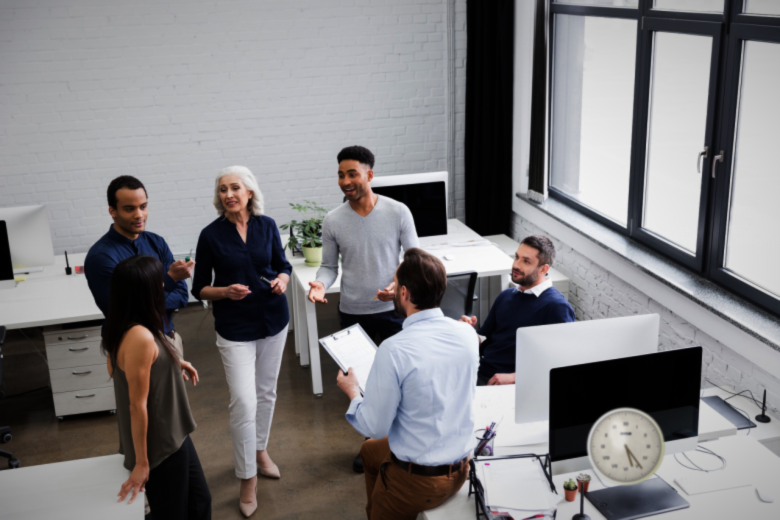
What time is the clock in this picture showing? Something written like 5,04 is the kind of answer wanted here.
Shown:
5,24
